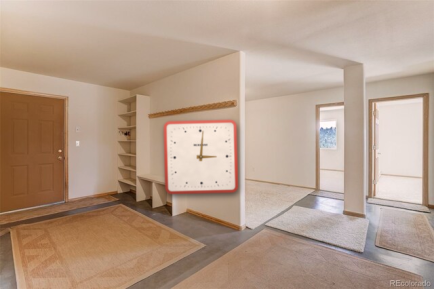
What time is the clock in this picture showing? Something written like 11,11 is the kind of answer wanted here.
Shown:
3,01
